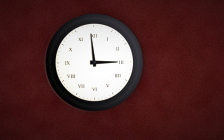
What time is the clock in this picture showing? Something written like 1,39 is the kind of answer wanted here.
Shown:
2,59
